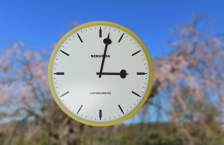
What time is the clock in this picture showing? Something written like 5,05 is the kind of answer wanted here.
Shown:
3,02
